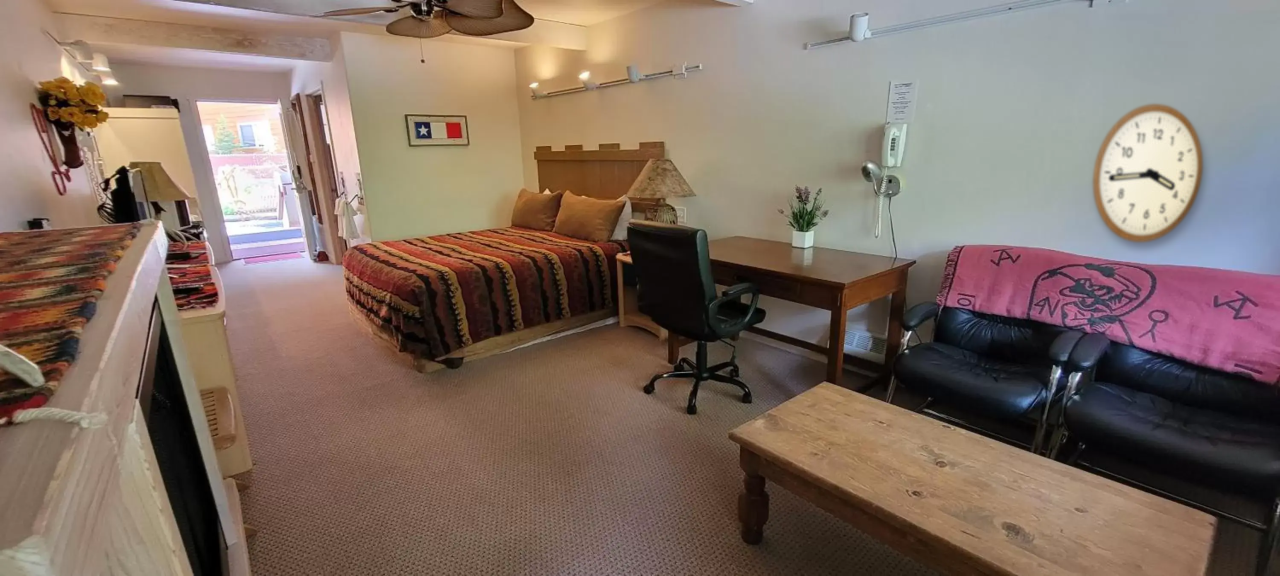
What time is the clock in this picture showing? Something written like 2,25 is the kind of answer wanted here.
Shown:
3,44
